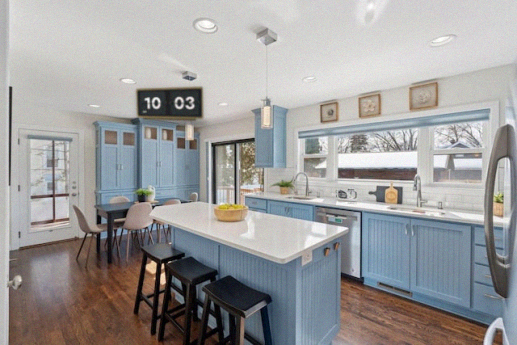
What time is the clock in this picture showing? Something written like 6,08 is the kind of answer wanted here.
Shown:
10,03
